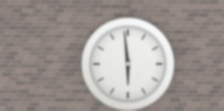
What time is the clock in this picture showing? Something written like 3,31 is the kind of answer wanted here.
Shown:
5,59
